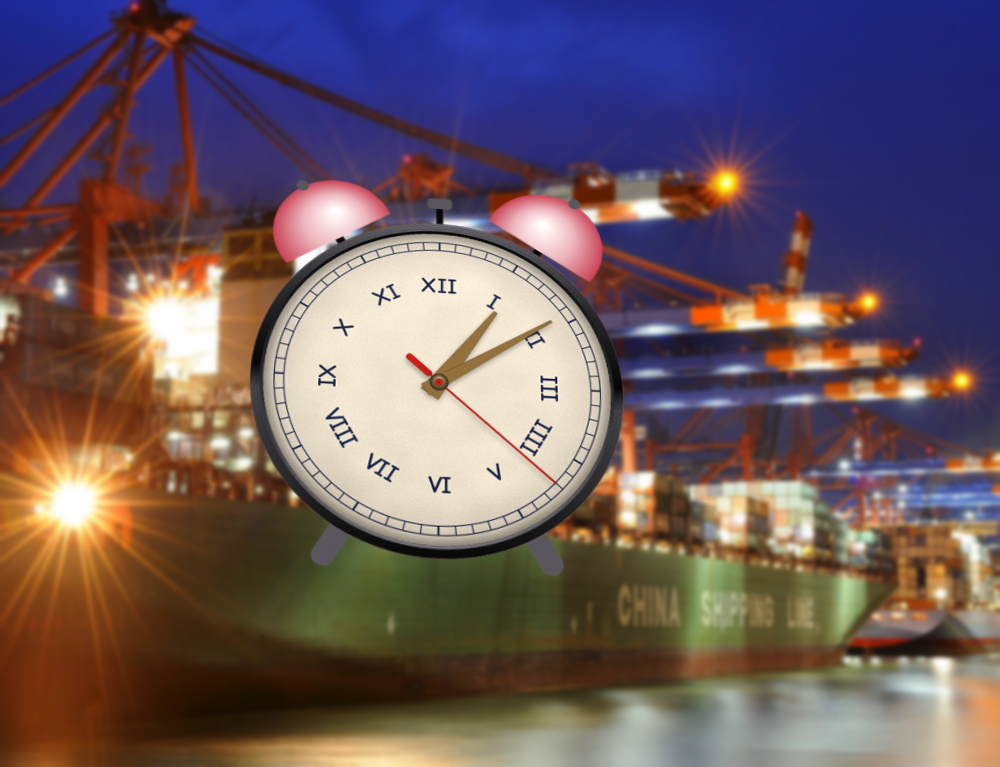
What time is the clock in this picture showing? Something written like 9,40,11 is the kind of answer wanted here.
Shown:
1,09,22
